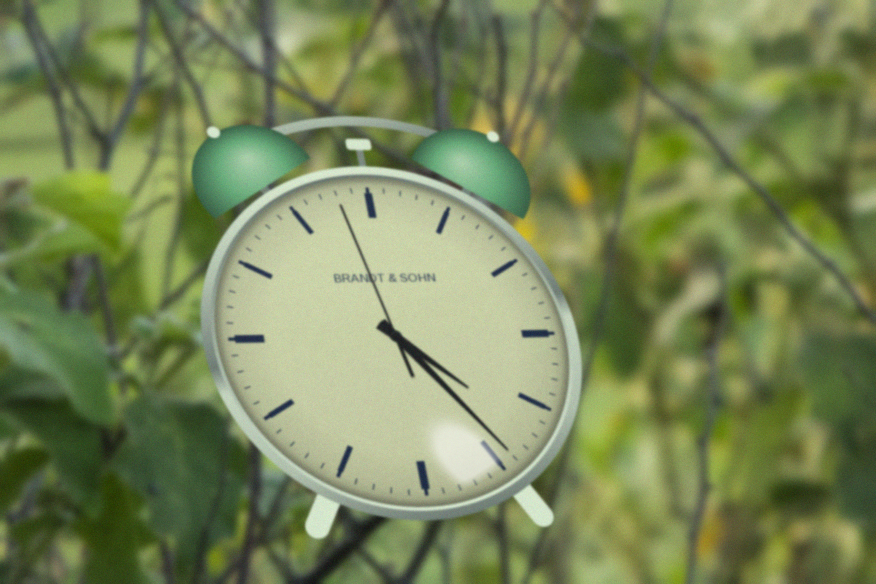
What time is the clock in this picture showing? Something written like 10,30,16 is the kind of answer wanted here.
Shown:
4,23,58
